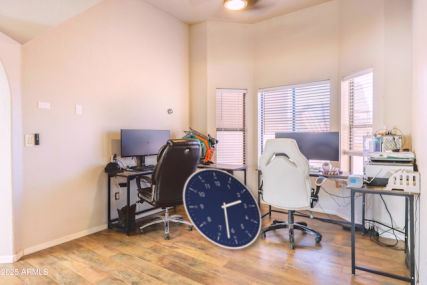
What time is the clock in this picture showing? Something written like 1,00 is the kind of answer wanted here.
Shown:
2,32
